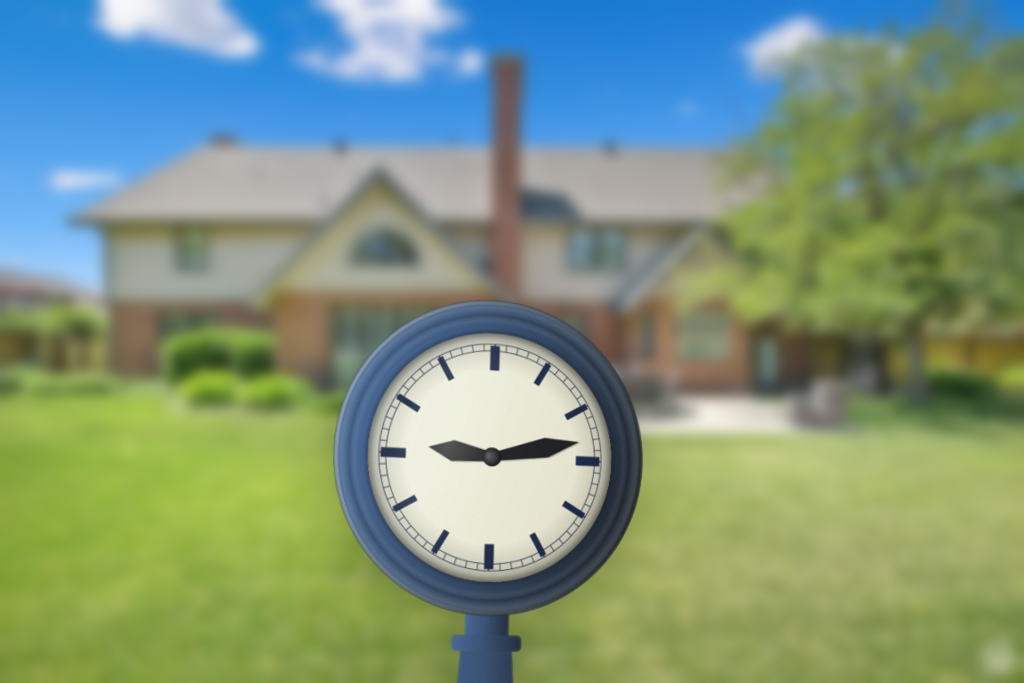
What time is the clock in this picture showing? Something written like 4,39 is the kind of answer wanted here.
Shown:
9,13
